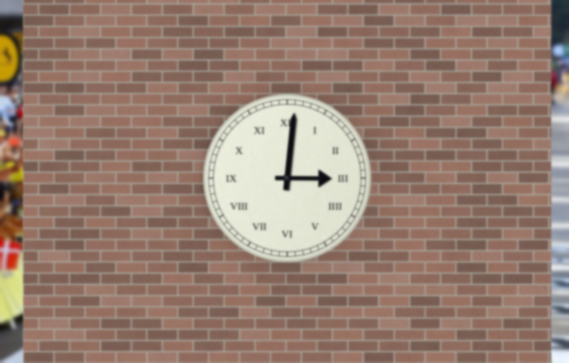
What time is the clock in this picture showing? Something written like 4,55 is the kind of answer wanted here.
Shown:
3,01
